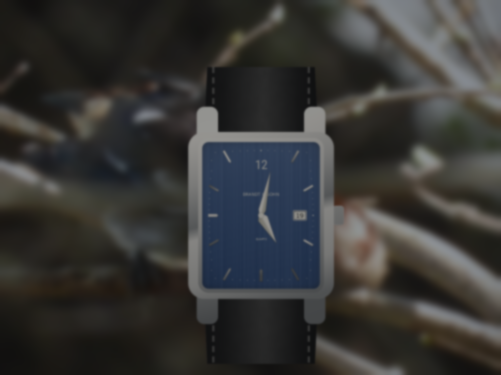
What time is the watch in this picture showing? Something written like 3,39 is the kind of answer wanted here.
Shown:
5,02
